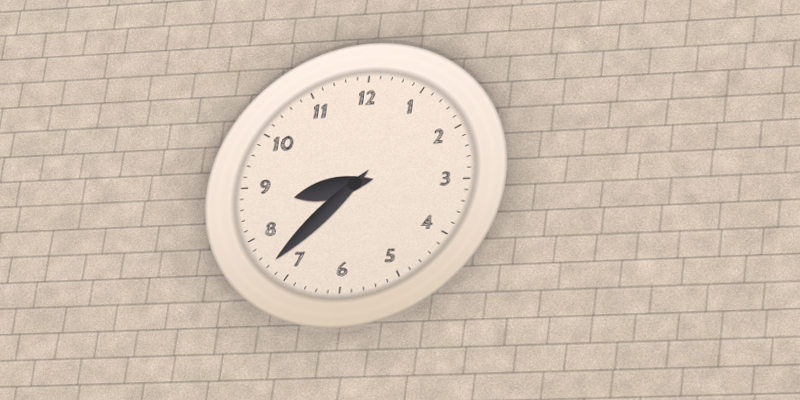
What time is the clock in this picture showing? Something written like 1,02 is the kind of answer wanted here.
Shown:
8,37
